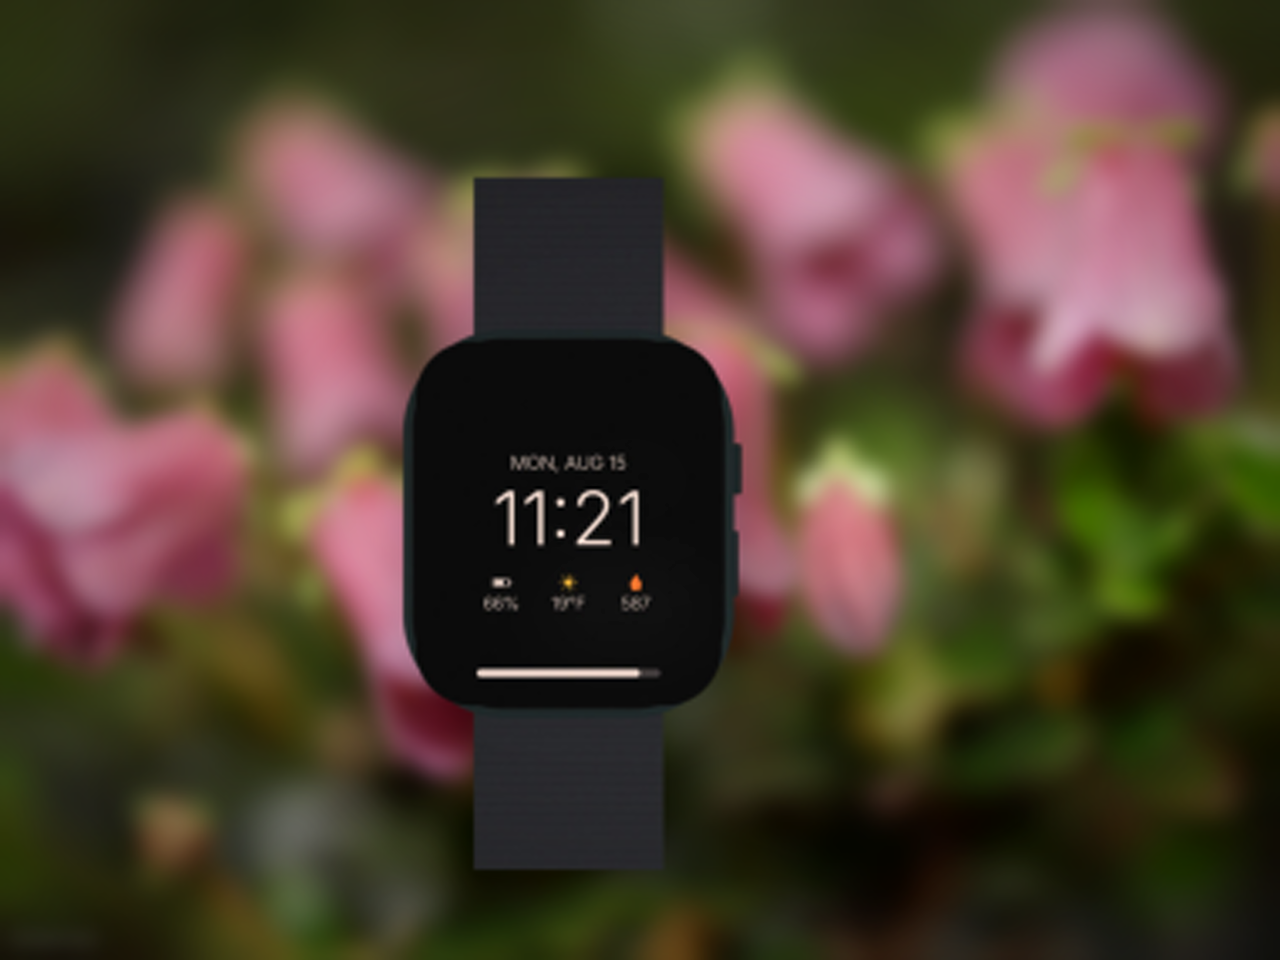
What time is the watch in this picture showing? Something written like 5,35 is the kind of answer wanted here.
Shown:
11,21
